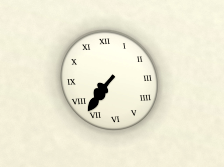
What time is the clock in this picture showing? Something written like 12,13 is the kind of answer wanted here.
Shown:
7,37
